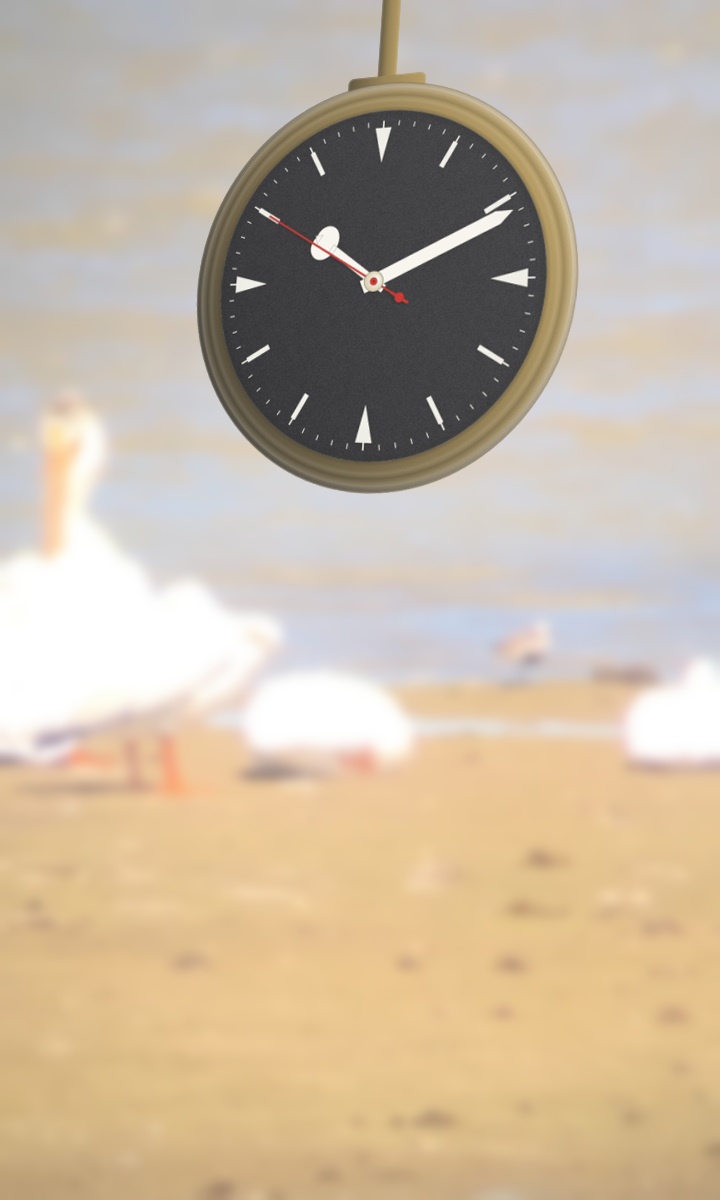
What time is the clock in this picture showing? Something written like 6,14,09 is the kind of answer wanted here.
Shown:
10,10,50
